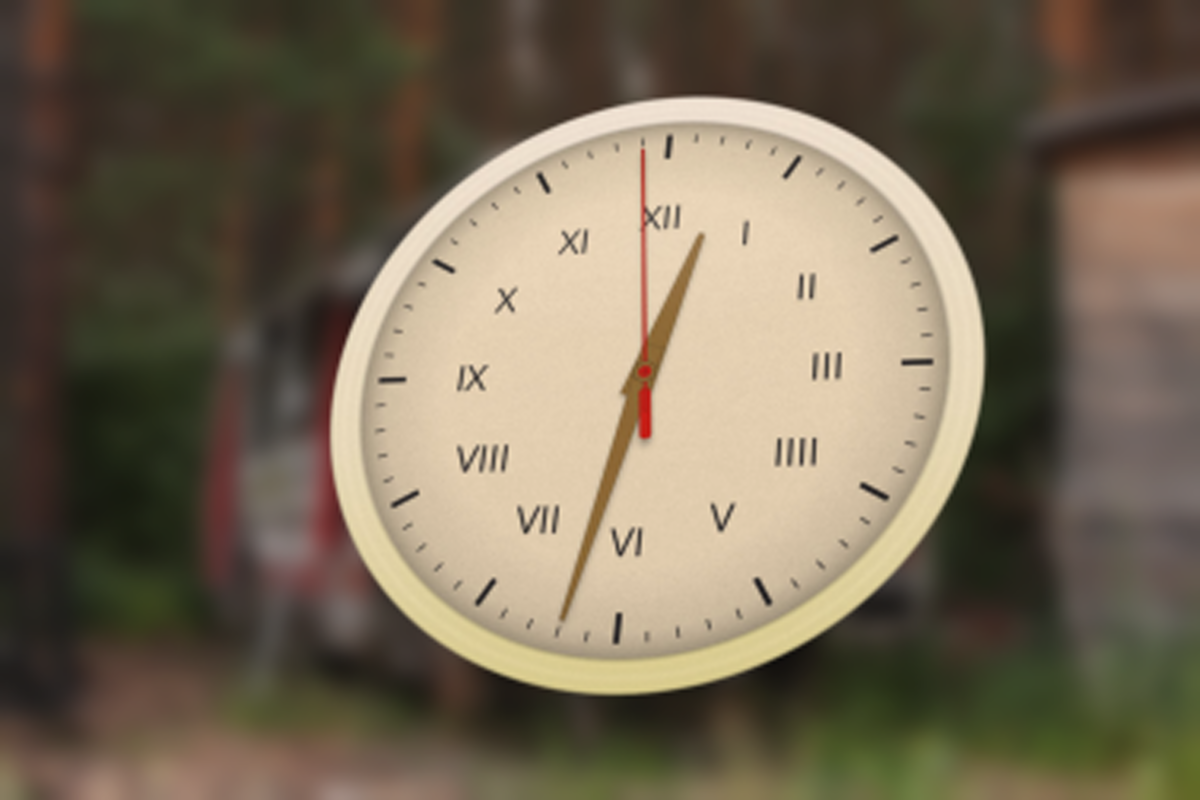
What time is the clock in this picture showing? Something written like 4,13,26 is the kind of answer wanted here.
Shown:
12,31,59
